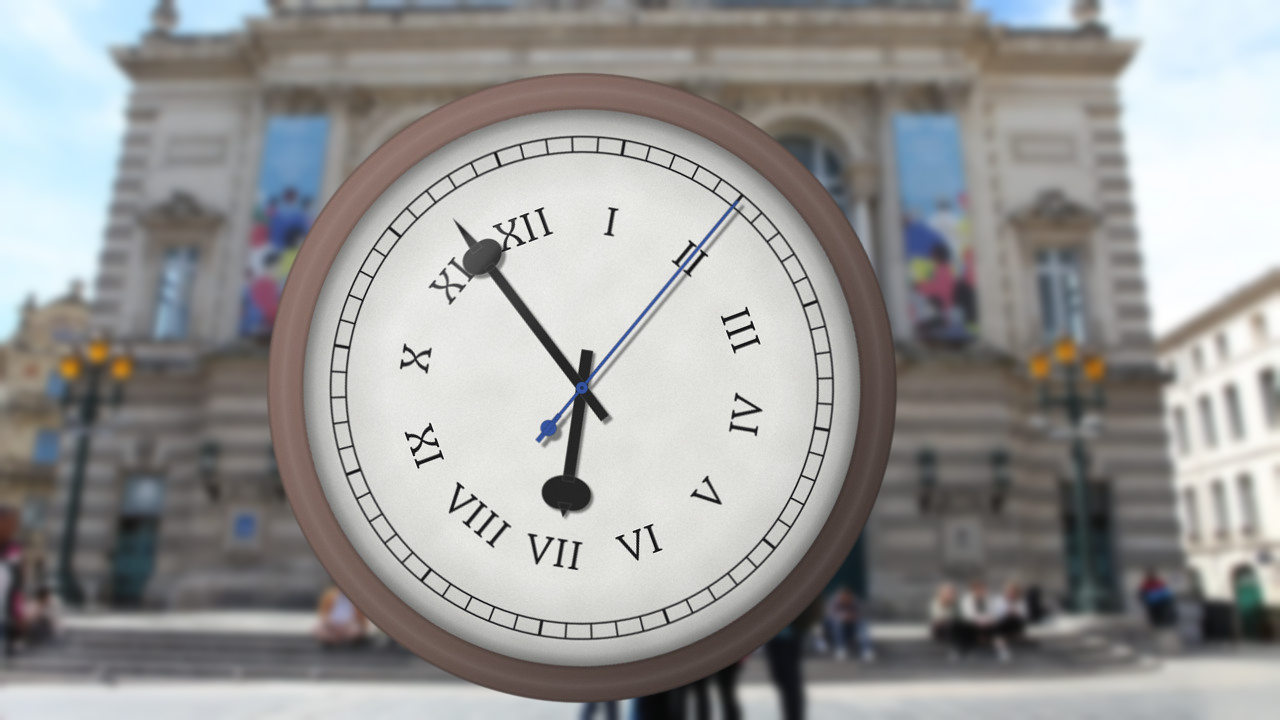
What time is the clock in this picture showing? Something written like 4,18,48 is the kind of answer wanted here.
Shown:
6,57,10
